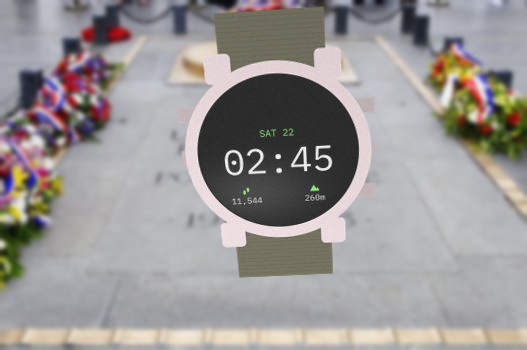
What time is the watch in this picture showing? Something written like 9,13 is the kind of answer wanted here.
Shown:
2,45
